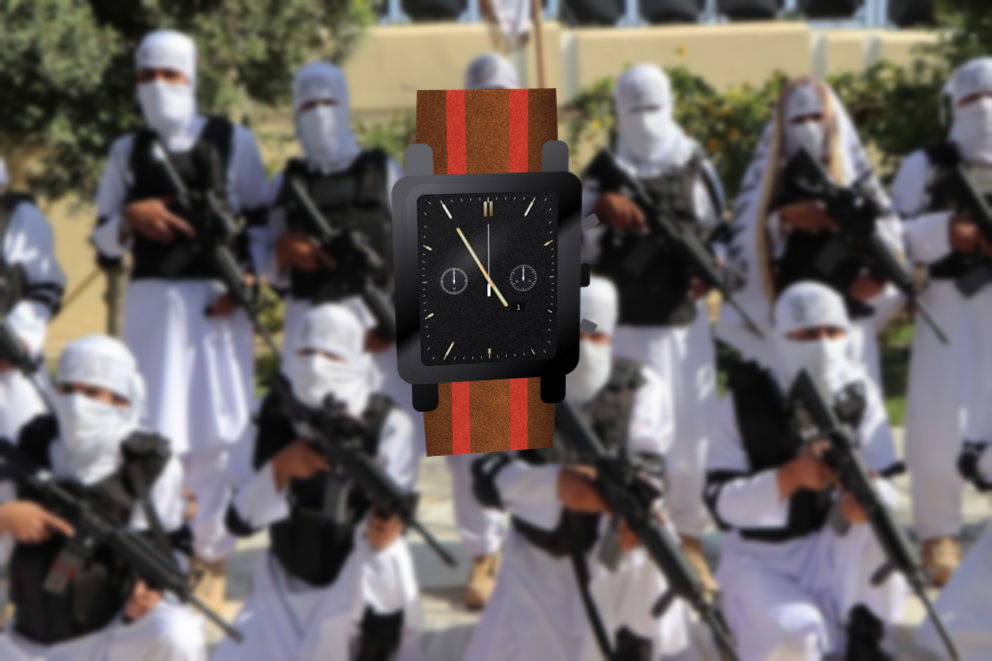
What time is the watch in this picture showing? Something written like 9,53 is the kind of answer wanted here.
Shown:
4,55
